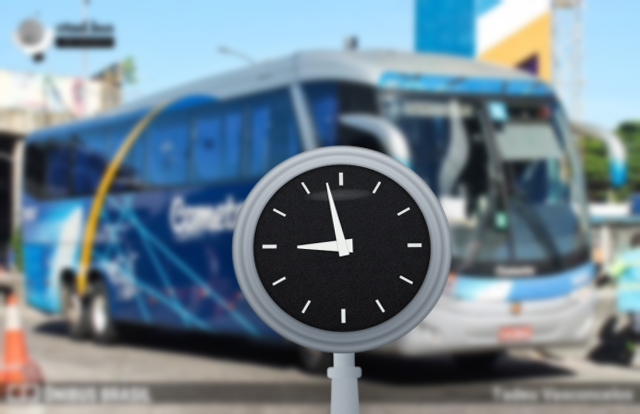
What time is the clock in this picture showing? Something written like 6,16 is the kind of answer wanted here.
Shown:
8,58
